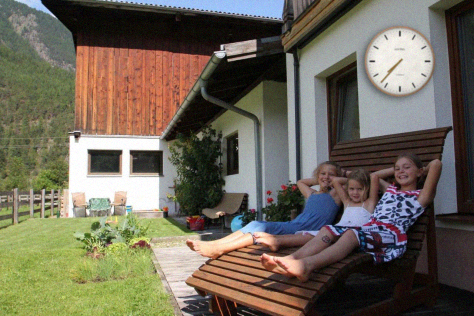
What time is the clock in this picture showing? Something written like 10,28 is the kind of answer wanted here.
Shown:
7,37
